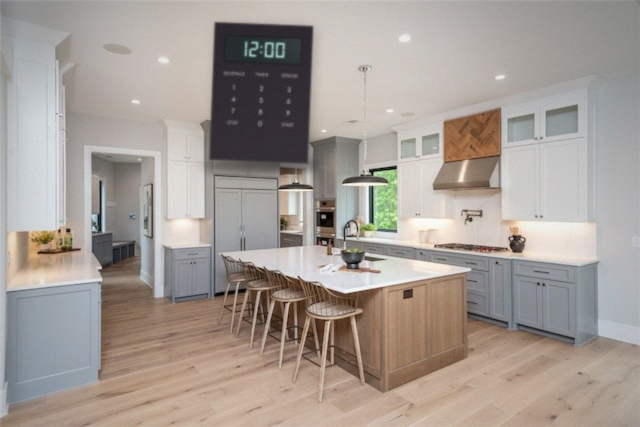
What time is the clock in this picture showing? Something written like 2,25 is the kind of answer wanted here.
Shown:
12,00
